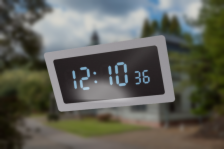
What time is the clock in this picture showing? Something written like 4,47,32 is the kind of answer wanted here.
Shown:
12,10,36
